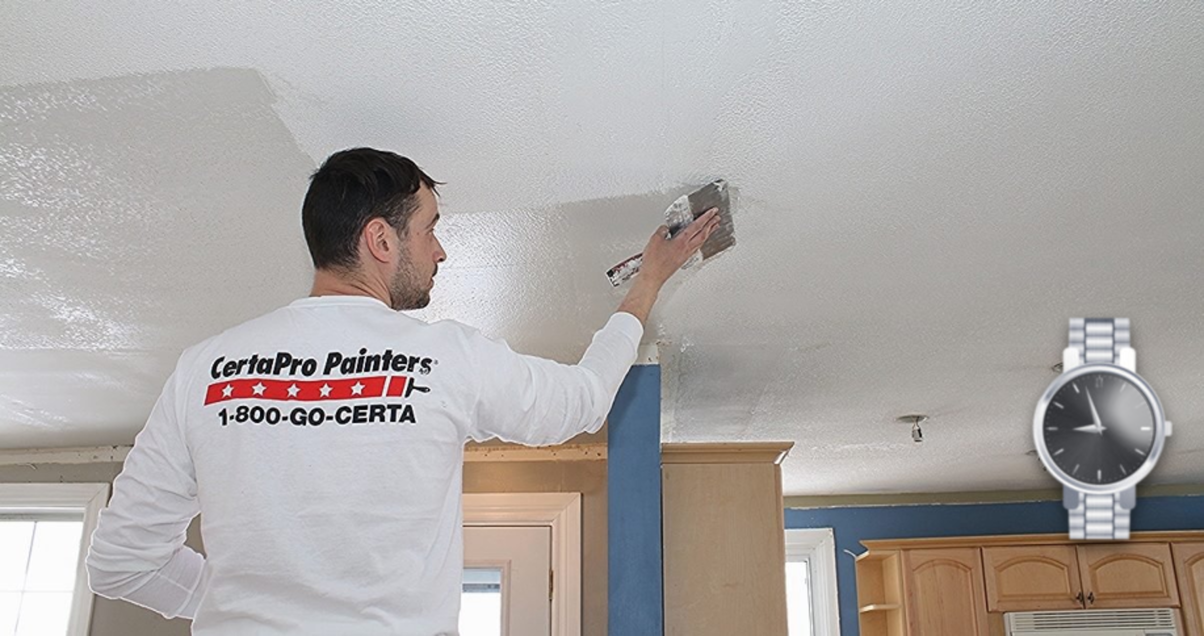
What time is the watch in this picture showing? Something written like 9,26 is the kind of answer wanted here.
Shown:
8,57
